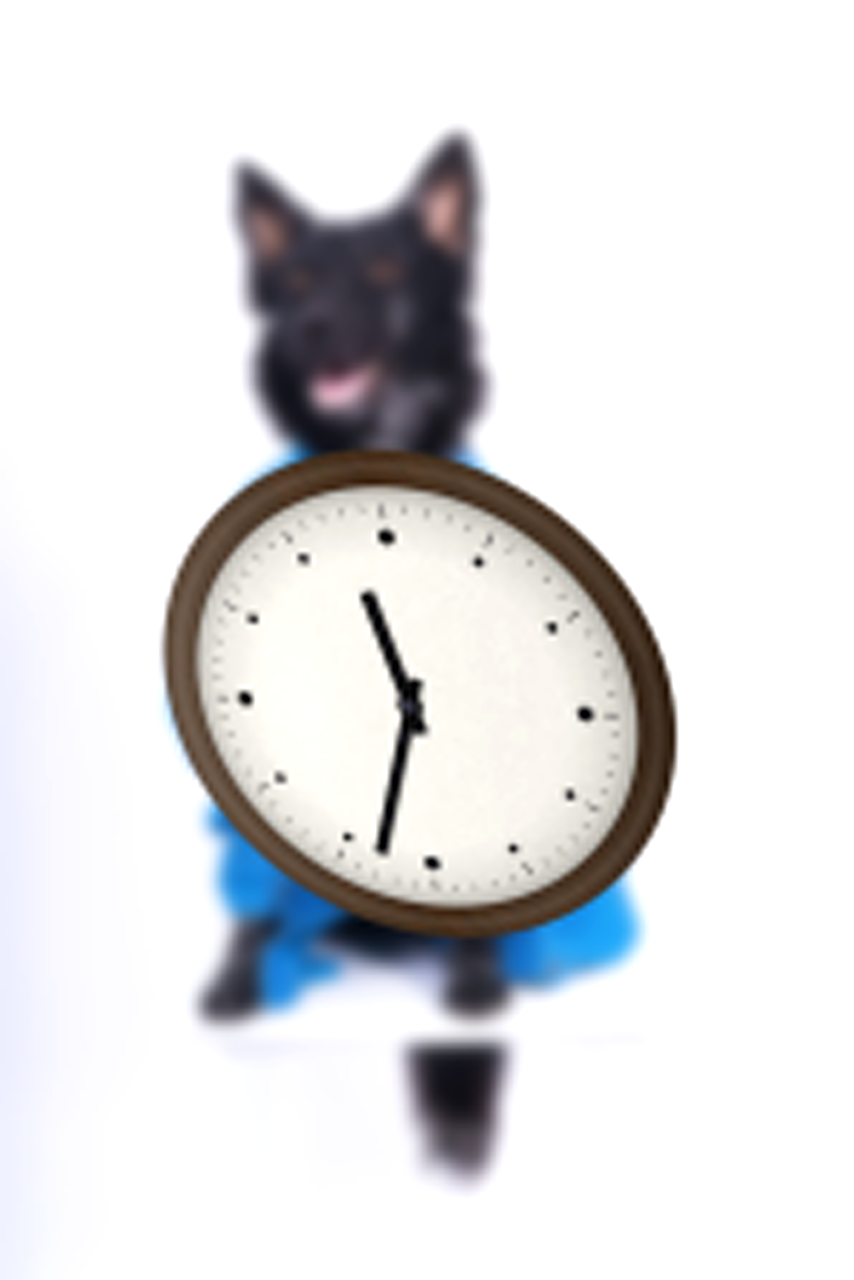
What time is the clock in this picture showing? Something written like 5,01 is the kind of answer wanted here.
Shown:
11,33
